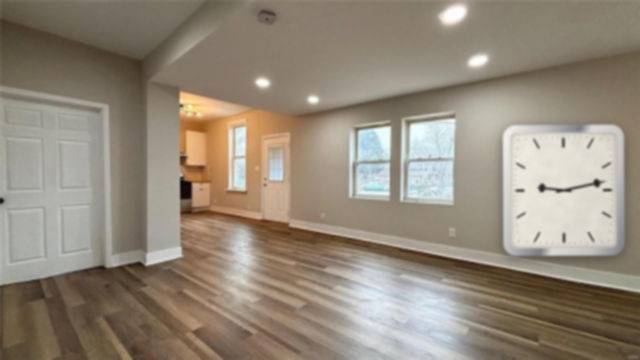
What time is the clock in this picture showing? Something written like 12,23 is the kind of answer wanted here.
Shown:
9,13
